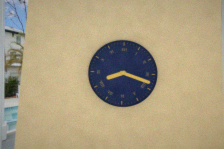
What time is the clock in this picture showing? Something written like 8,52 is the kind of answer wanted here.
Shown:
8,18
